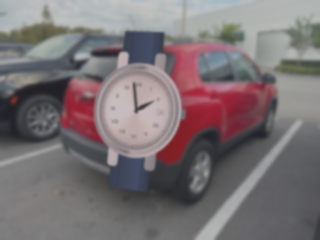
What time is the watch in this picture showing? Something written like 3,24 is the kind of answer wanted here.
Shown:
1,58
